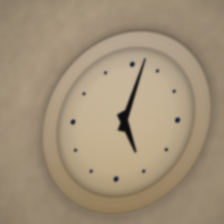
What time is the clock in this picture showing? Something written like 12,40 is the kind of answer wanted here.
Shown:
5,02
